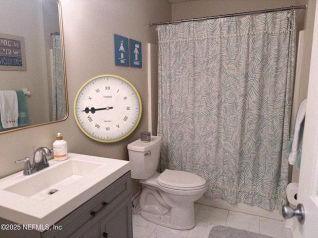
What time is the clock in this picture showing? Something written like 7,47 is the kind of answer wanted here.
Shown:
8,44
